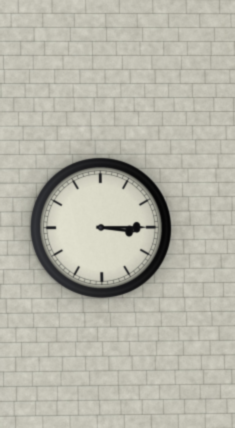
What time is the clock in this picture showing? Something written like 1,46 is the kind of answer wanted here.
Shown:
3,15
